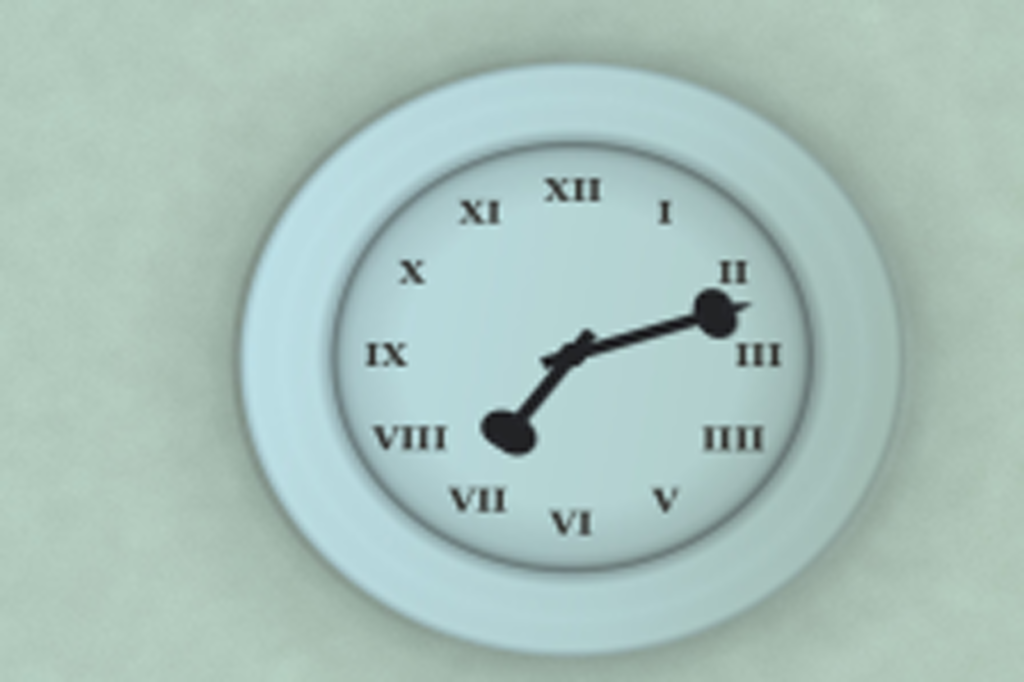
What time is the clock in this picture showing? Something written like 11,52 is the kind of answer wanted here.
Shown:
7,12
